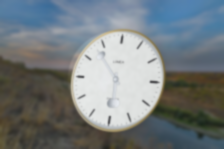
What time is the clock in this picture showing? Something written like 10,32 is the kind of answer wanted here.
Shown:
5,53
